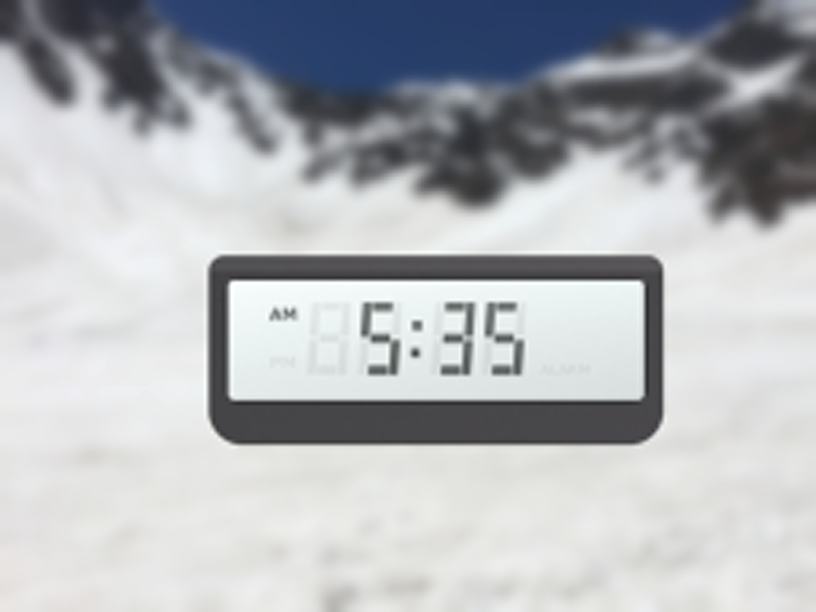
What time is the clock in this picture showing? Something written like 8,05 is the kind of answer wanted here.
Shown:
5,35
